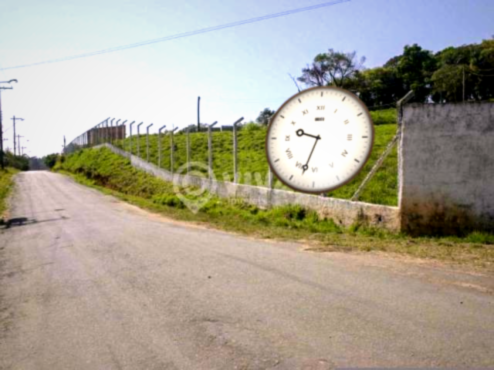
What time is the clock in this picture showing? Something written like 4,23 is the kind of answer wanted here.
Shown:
9,33
